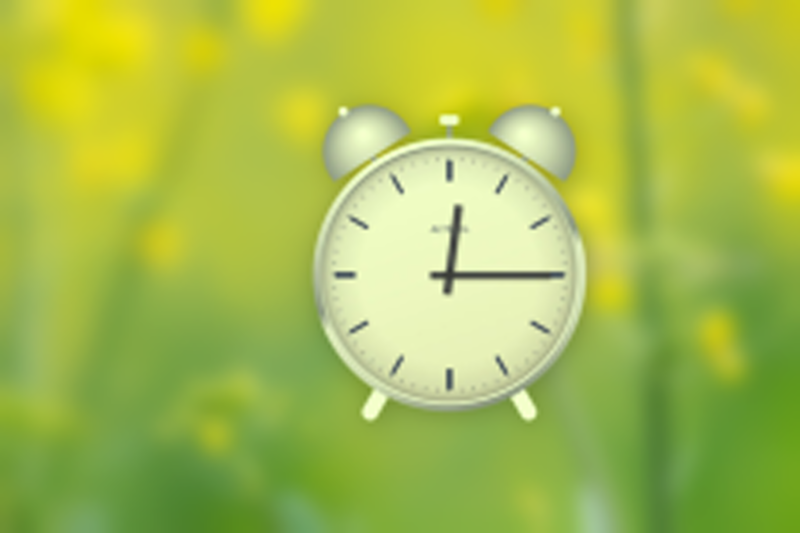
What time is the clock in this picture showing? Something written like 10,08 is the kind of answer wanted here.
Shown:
12,15
